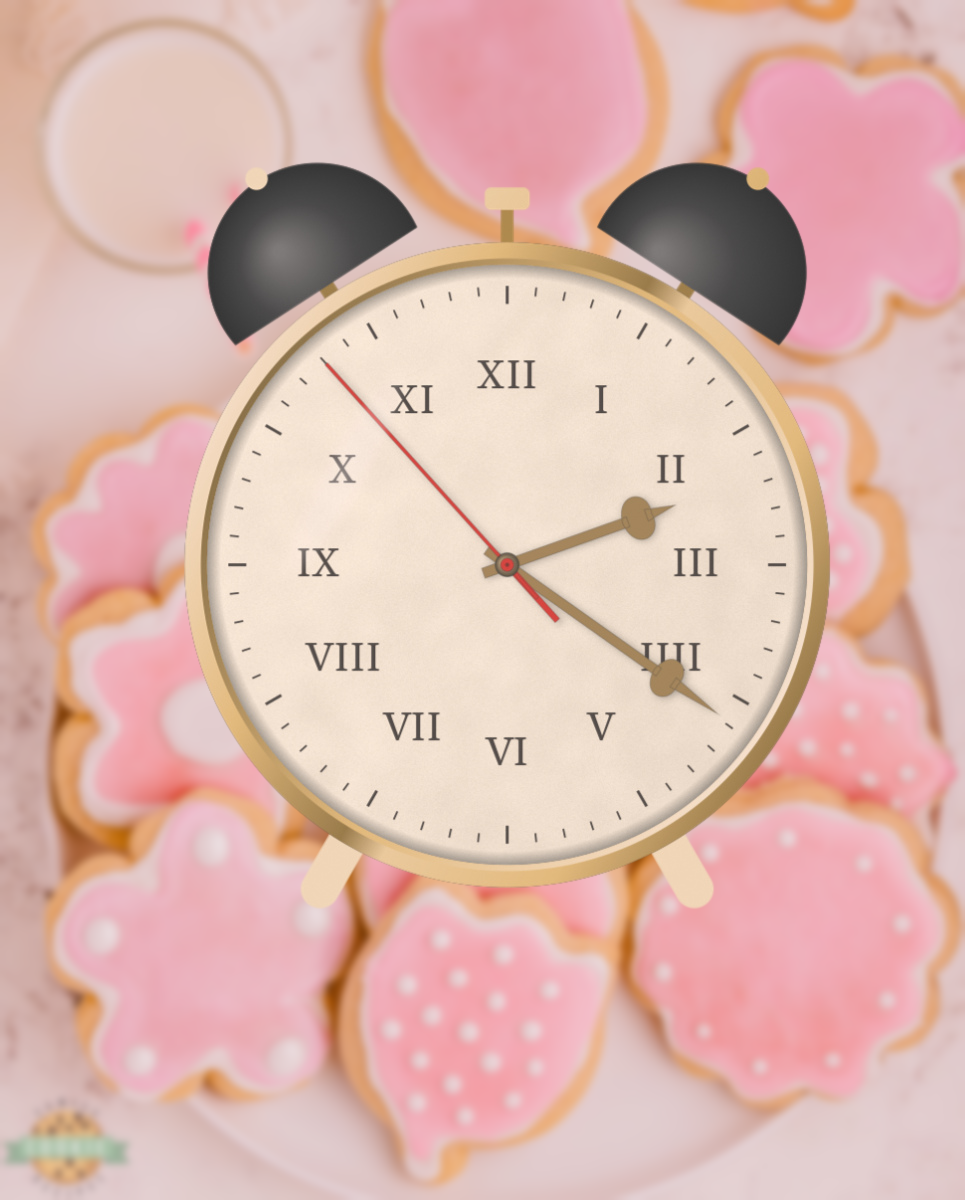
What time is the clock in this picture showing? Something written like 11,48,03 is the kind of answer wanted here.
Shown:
2,20,53
